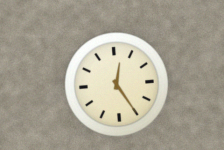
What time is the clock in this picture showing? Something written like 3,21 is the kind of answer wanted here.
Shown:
12,25
